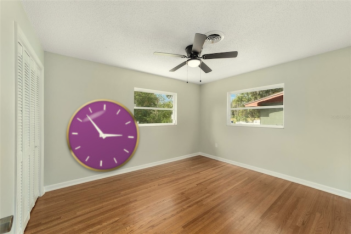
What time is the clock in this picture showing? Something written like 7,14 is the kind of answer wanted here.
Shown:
2,53
